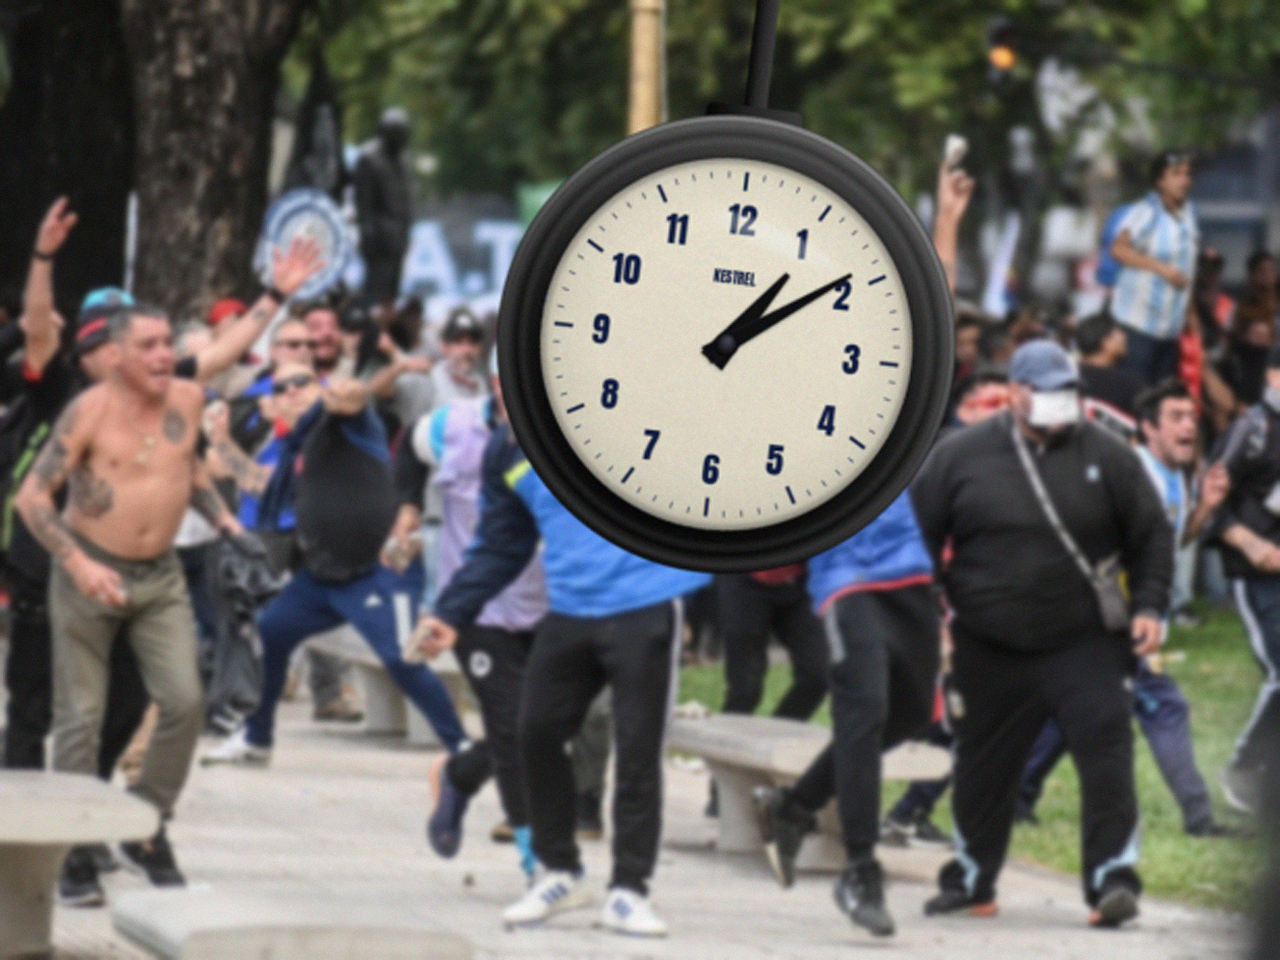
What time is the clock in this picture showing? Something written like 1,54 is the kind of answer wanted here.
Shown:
1,09
